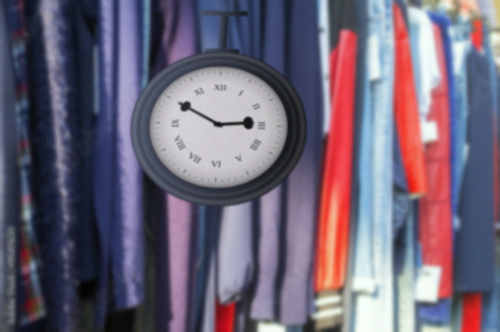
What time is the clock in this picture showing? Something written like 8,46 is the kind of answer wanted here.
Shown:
2,50
